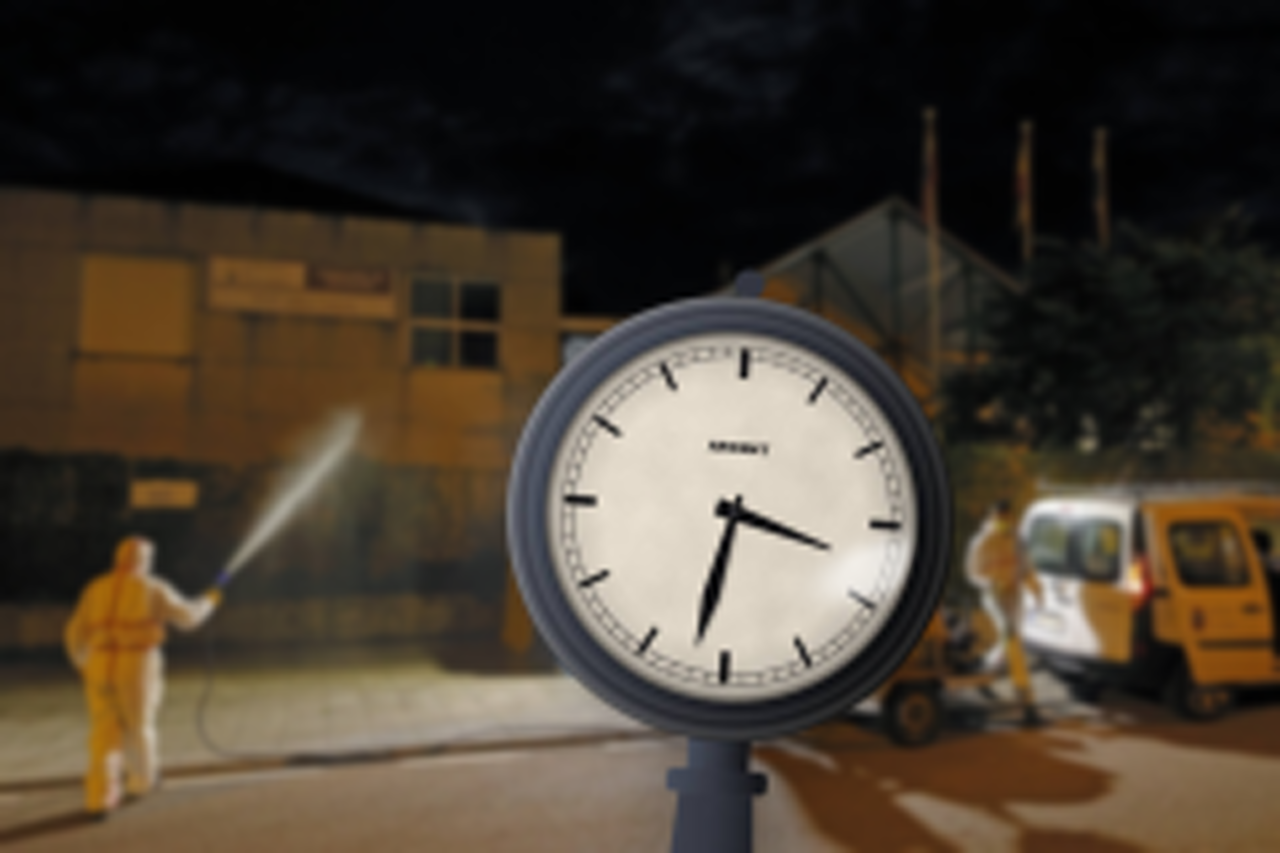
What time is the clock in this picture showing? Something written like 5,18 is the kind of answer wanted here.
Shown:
3,32
